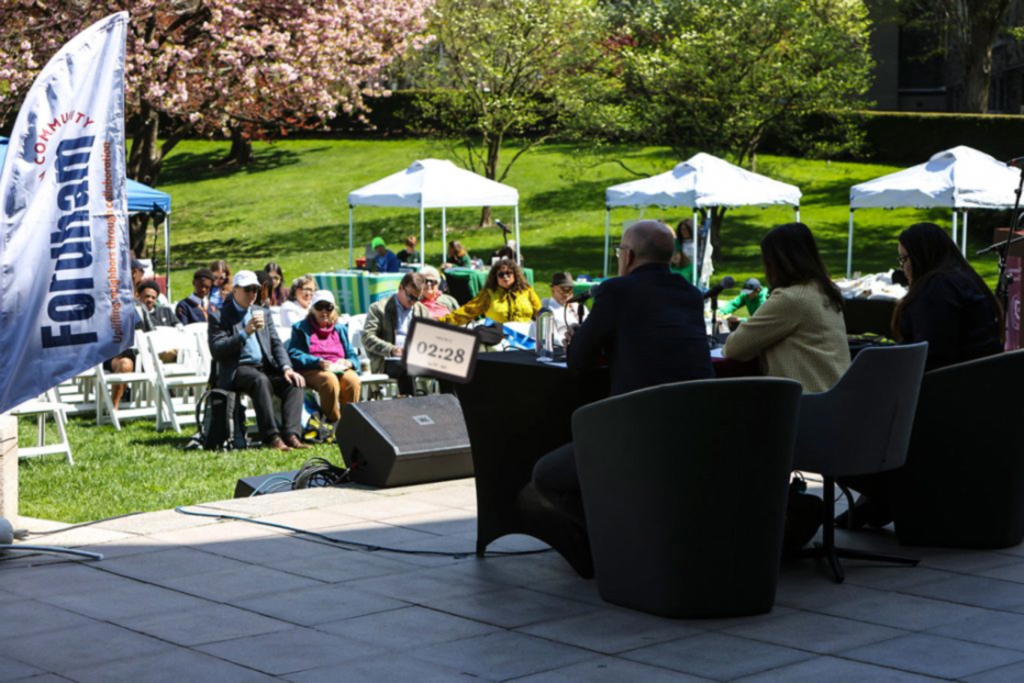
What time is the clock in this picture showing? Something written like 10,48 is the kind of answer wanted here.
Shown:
2,28
